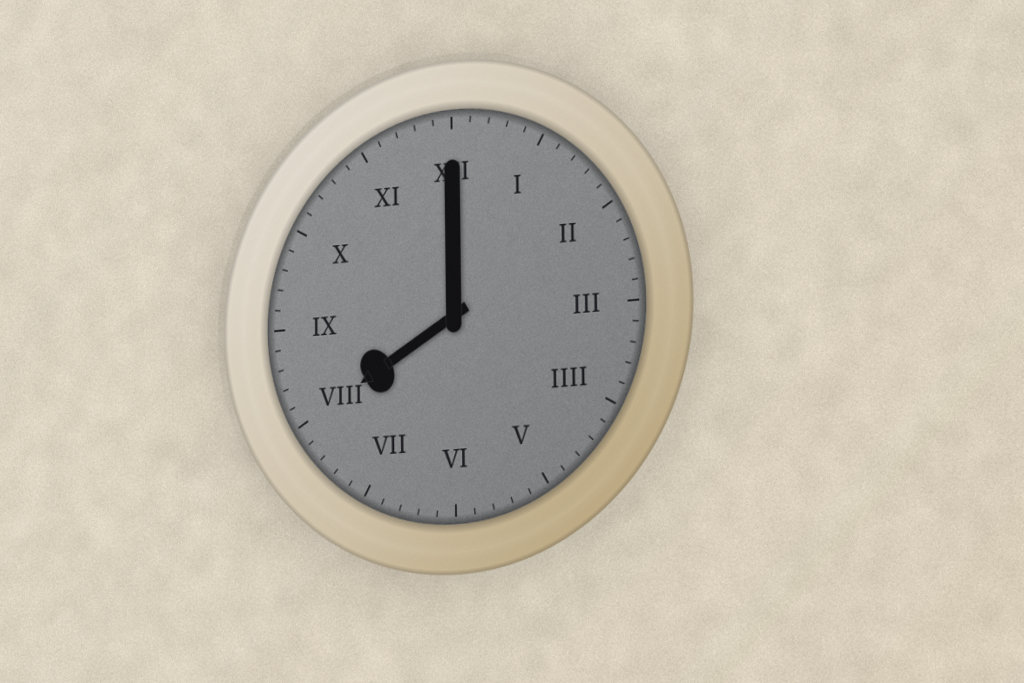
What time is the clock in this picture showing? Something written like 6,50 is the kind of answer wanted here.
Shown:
8,00
